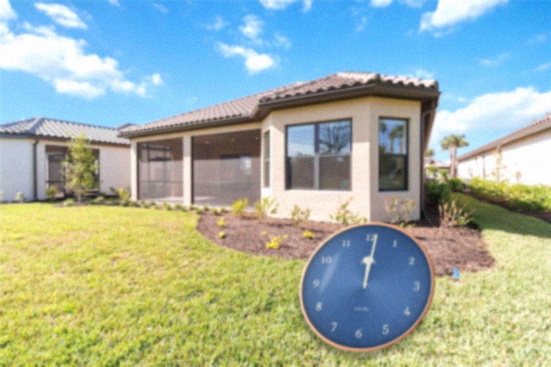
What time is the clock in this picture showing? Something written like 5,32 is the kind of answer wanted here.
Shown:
12,01
